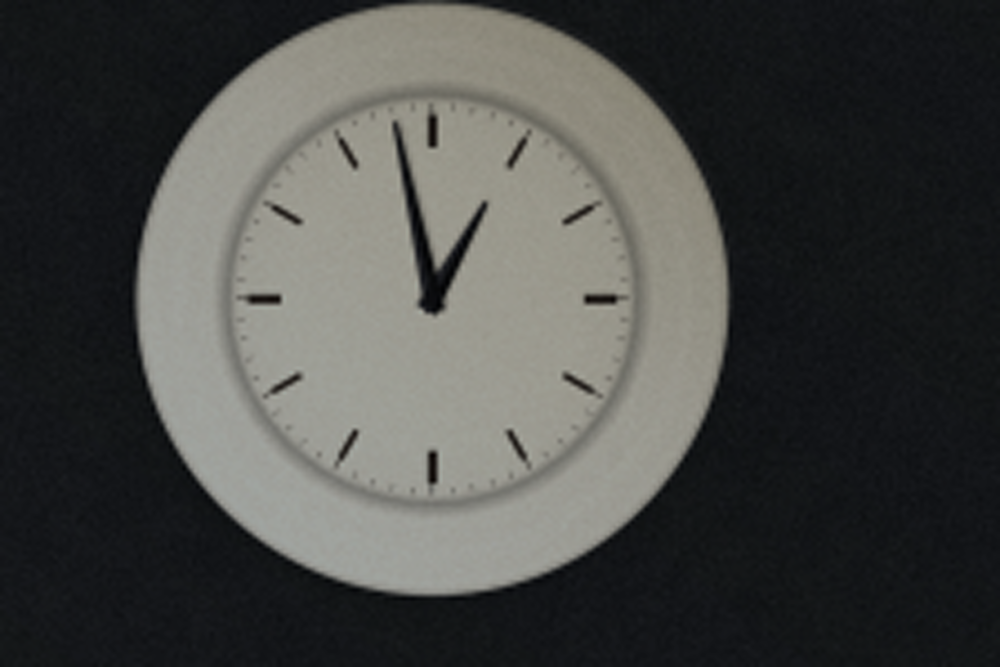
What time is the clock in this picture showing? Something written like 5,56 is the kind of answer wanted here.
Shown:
12,58
